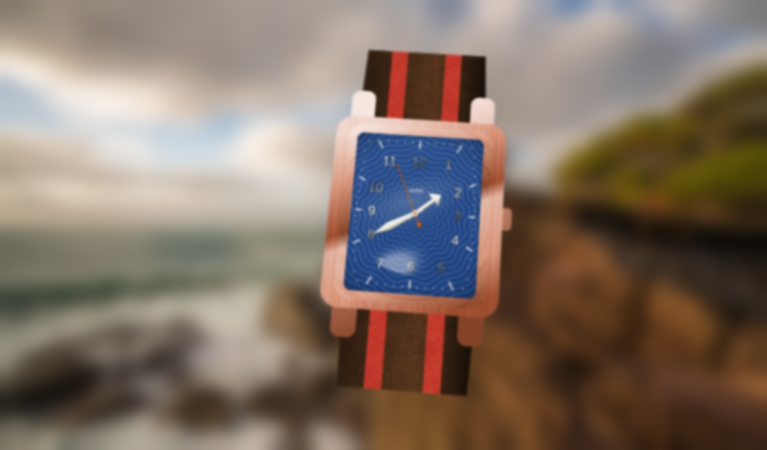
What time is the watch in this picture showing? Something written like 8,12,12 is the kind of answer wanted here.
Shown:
1,39,56
